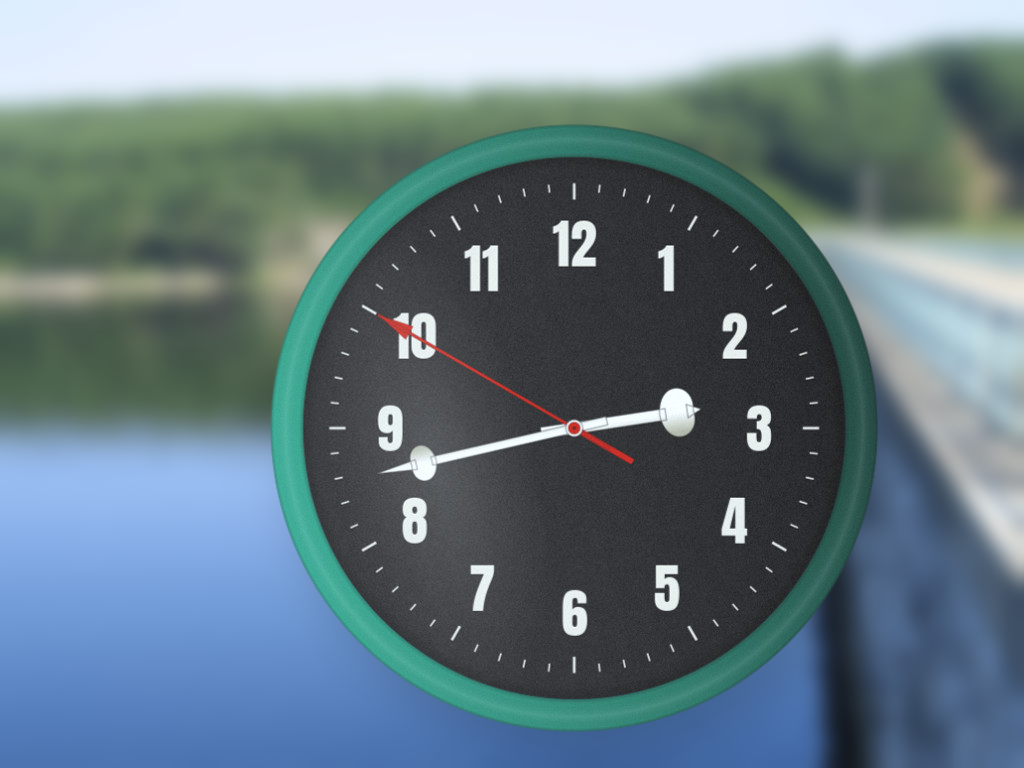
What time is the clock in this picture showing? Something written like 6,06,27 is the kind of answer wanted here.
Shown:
2,42,50
